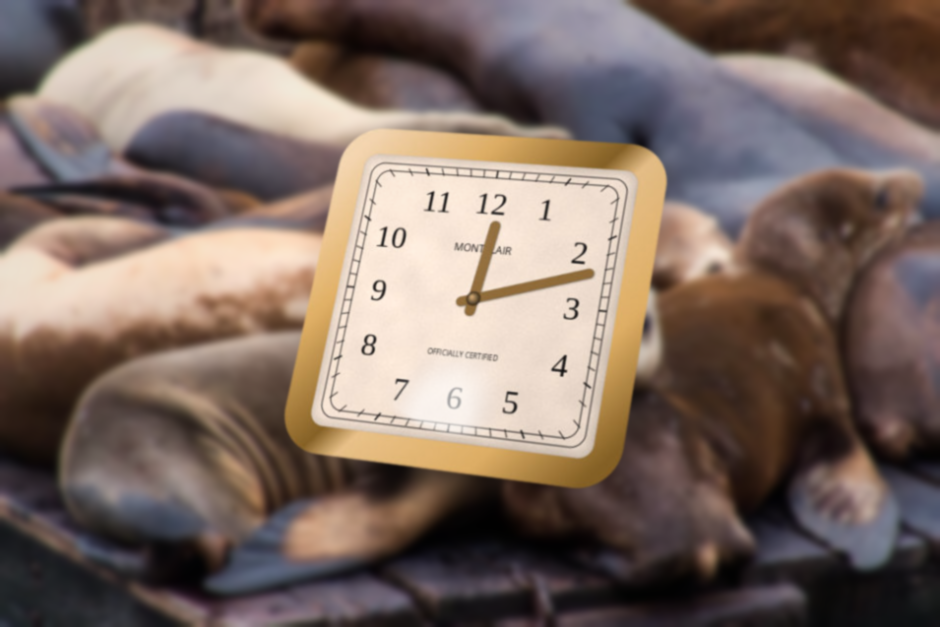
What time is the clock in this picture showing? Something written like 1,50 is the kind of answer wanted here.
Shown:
12,12
